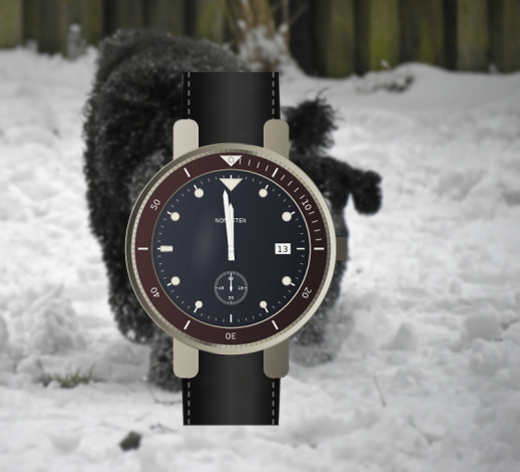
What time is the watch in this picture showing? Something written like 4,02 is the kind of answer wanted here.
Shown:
11,59
